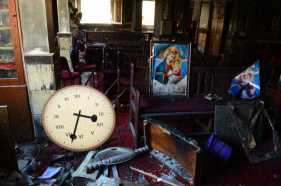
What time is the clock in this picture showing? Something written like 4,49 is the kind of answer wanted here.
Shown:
3,33
